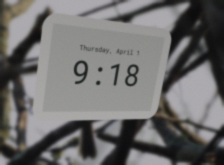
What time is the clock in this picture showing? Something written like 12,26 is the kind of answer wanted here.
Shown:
9,18
